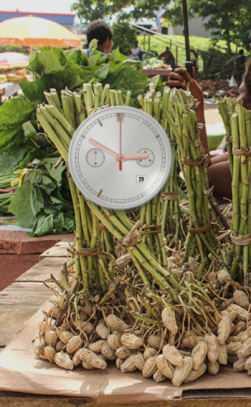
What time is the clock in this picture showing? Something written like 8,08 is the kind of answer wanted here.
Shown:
2,50
